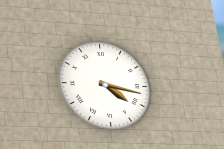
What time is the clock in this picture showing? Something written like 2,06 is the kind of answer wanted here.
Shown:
4,17
